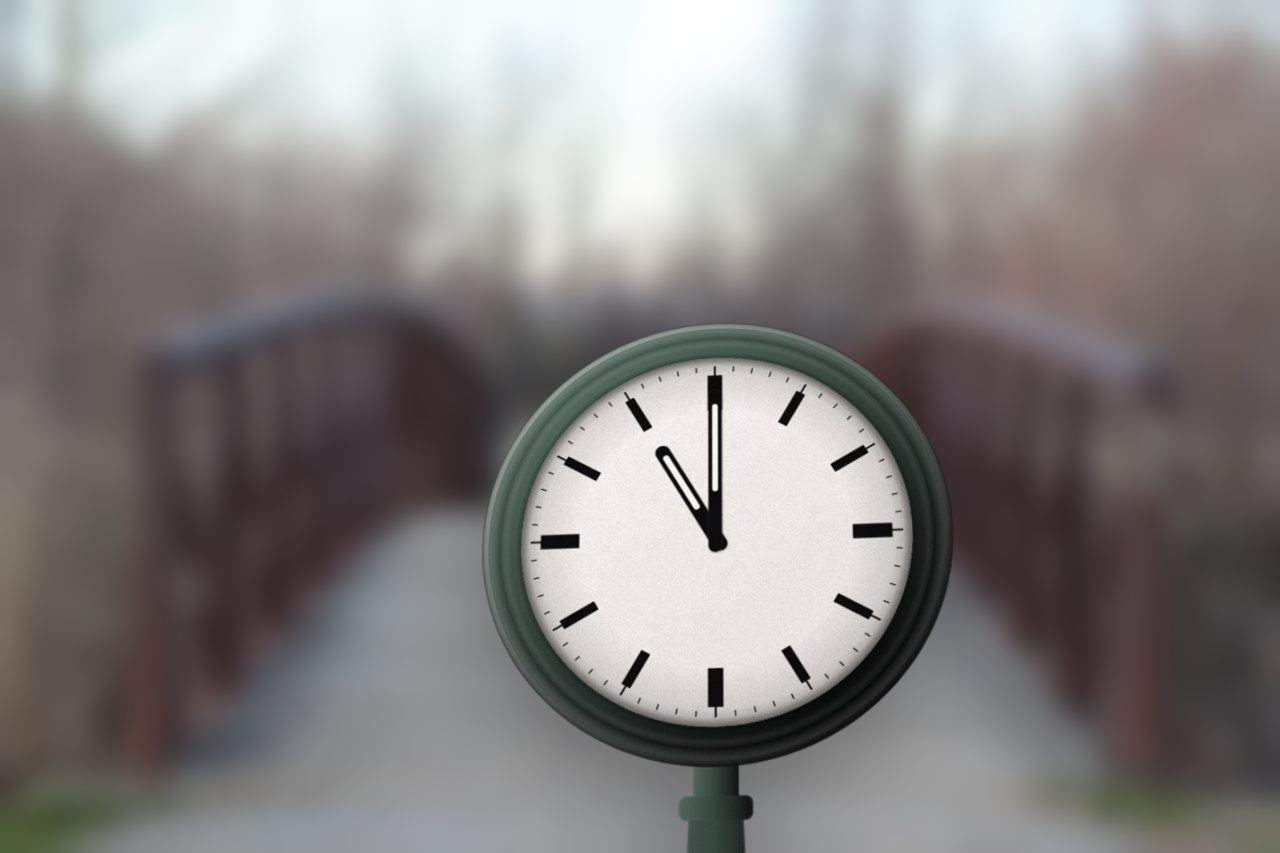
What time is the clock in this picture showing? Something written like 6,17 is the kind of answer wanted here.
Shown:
11,00
